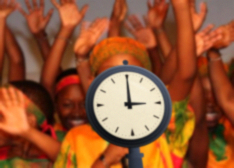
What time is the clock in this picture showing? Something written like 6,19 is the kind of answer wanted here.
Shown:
3,00
